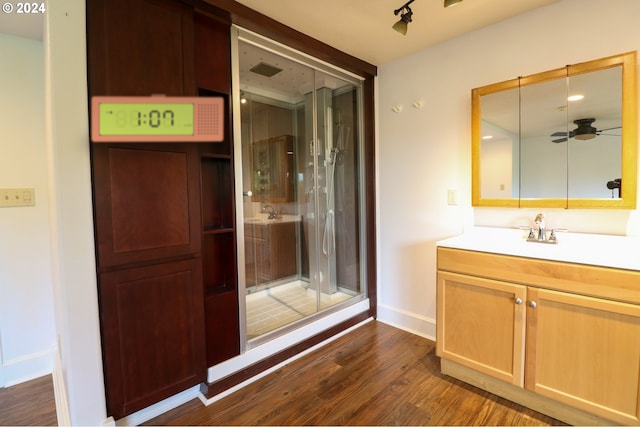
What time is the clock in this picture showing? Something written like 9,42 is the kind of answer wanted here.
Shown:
1,07
